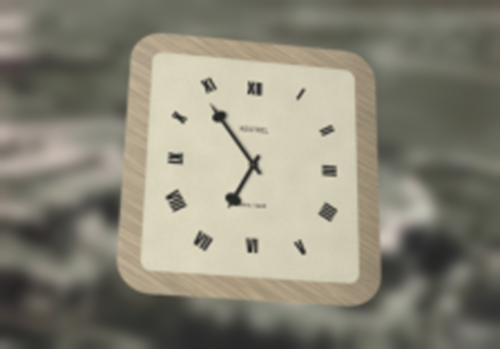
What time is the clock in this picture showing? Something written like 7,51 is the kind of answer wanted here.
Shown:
6,54
